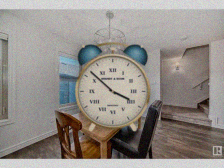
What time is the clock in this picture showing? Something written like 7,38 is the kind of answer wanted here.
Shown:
3,52
